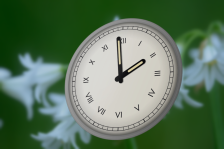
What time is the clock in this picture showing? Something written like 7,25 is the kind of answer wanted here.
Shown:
1,59
